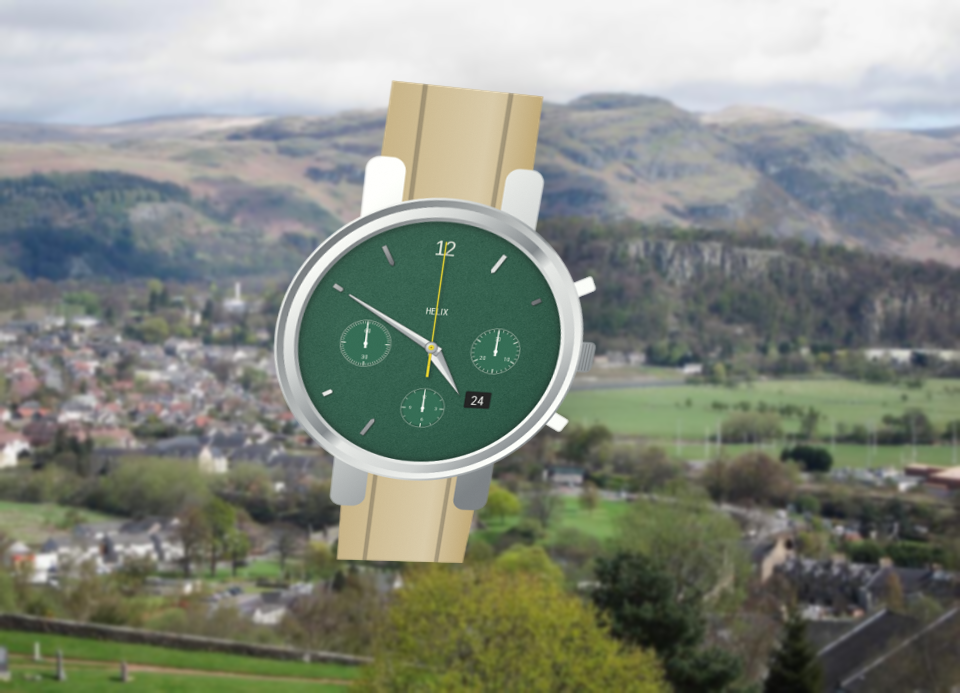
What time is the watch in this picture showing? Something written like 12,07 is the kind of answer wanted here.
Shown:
4,50
